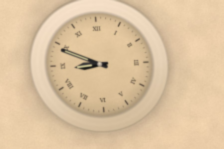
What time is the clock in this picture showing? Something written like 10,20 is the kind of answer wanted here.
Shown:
8,49
